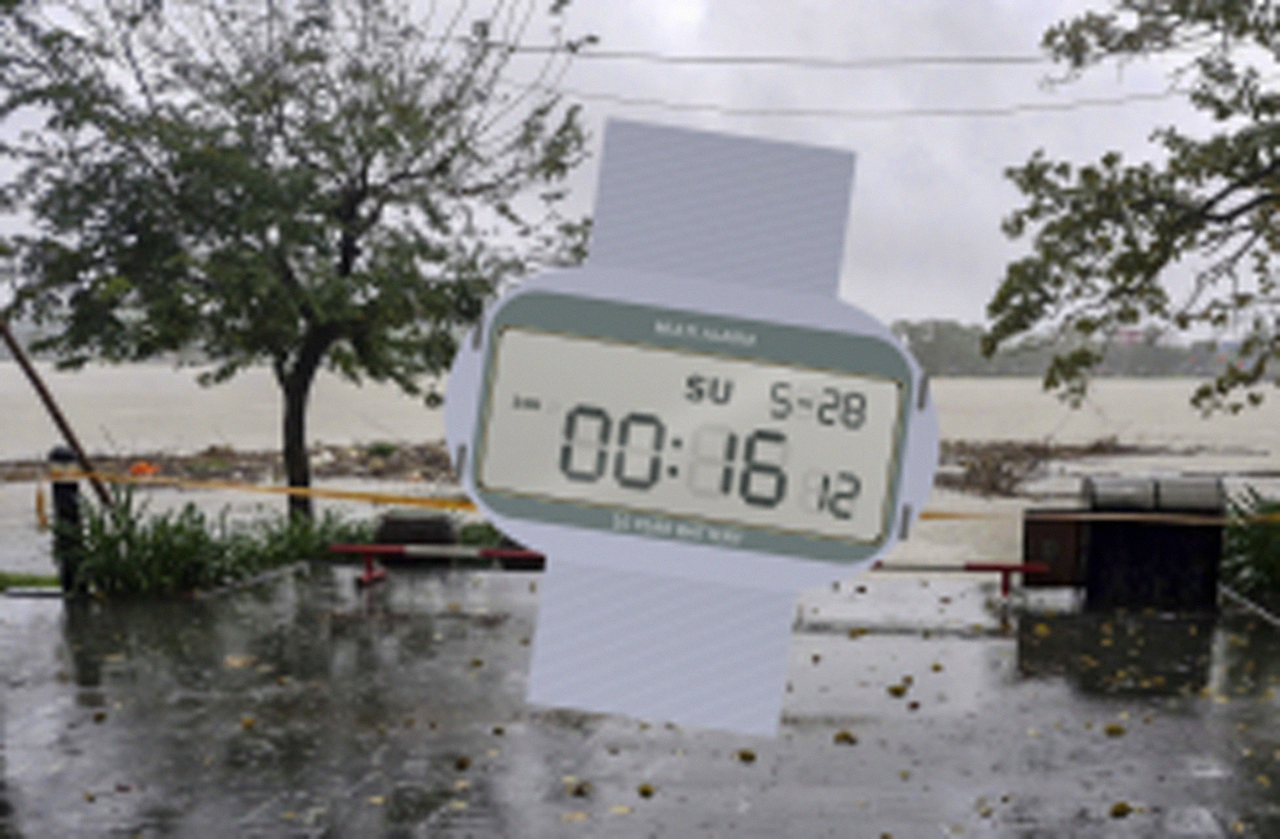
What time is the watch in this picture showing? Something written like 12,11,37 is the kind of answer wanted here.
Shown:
0,16,12
